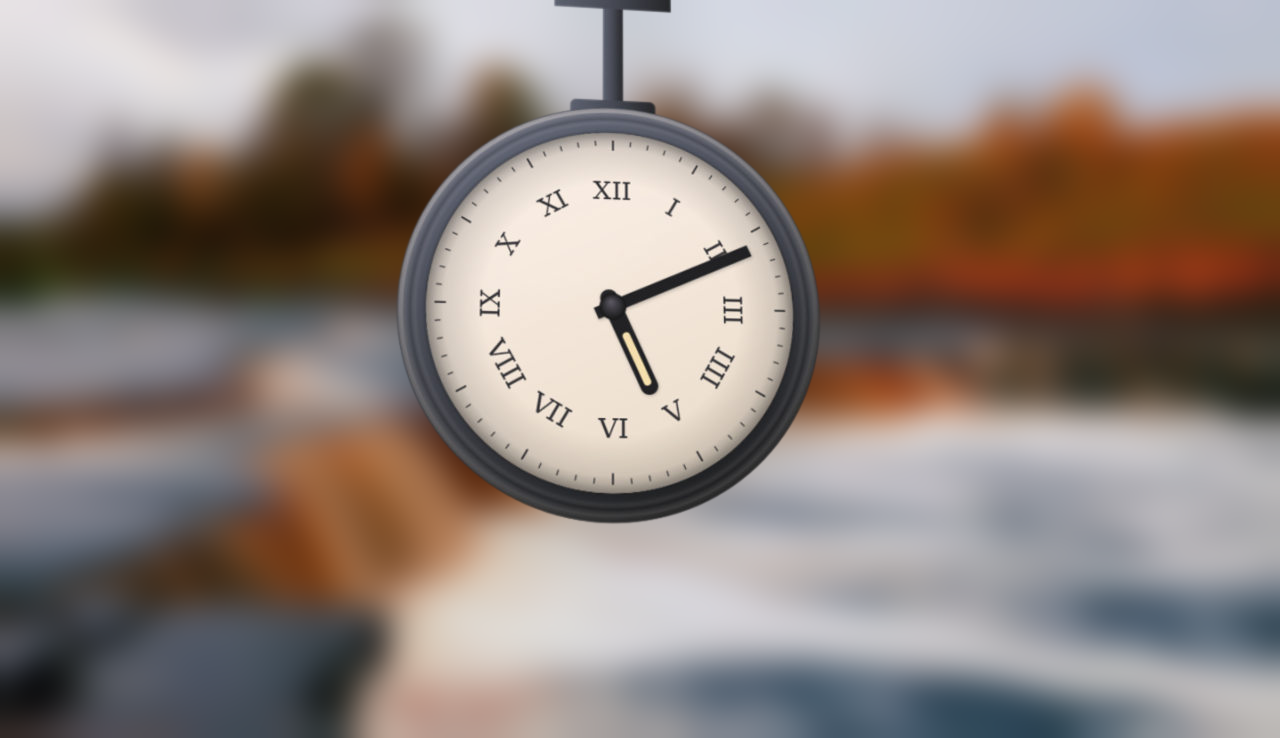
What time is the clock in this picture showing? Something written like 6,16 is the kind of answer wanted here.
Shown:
5,11
